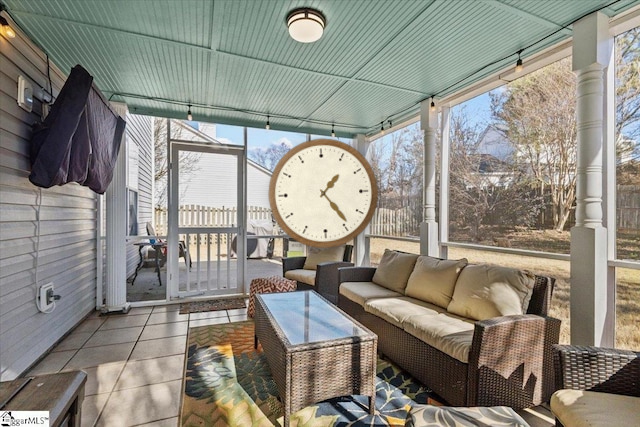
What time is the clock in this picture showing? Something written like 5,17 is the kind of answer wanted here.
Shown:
1,24
